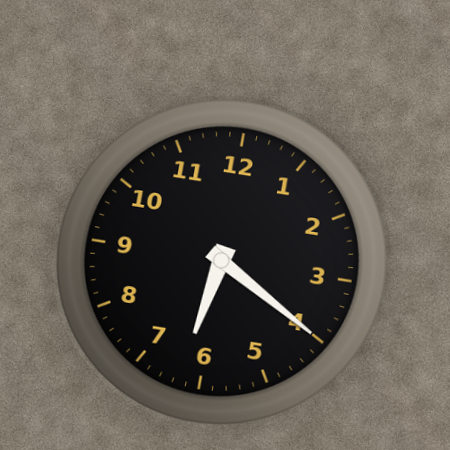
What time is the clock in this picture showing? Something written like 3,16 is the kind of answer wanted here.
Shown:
6,20
